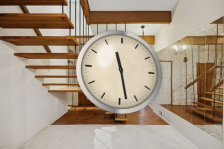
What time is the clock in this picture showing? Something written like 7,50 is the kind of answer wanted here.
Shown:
11,28
